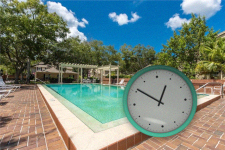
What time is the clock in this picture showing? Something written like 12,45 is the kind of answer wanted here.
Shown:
12,51
